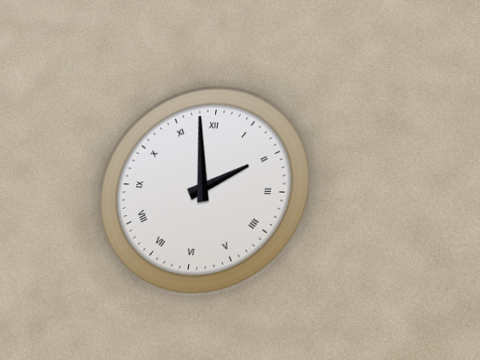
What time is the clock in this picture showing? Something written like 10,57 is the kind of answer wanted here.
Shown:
1,58
